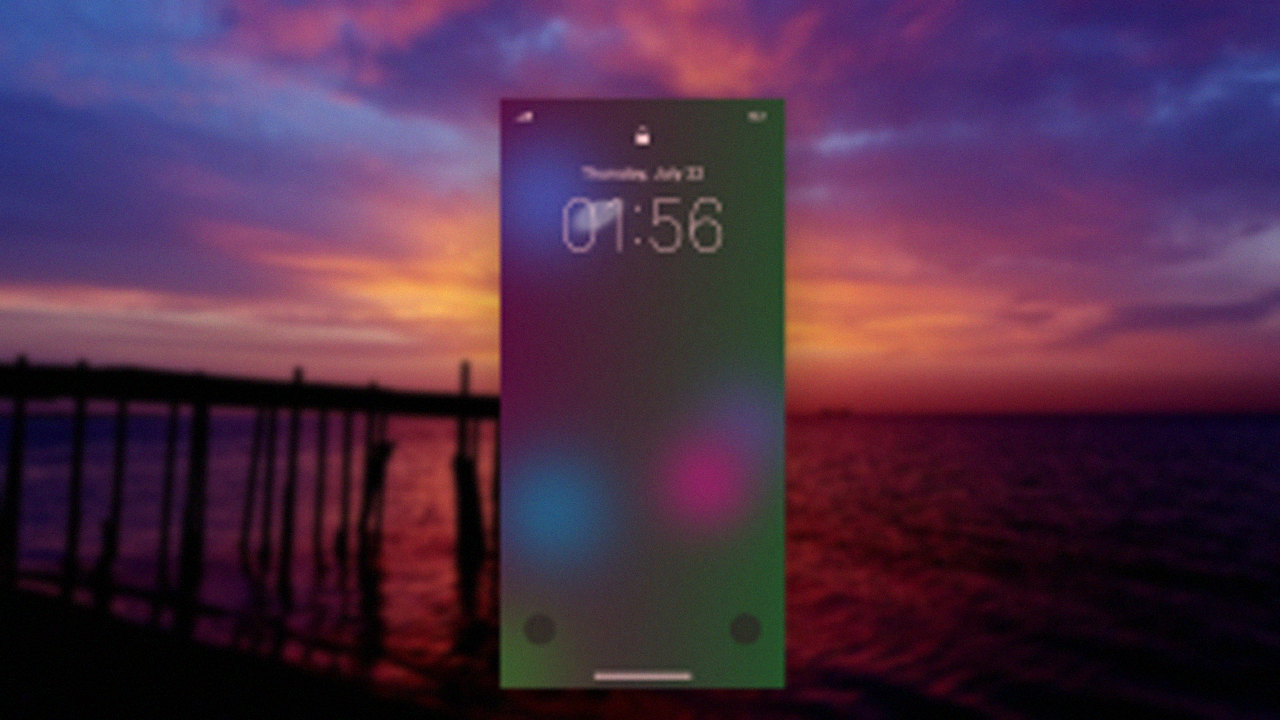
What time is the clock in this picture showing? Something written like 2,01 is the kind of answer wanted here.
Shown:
1,56
